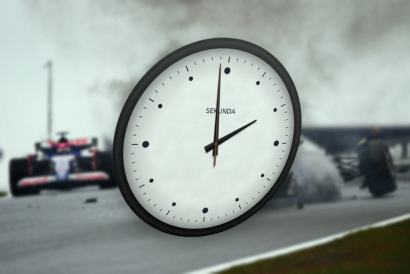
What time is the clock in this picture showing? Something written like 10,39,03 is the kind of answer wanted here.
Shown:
1,58,59
